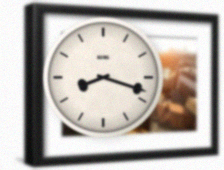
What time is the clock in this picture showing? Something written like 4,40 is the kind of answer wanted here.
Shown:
8,18
